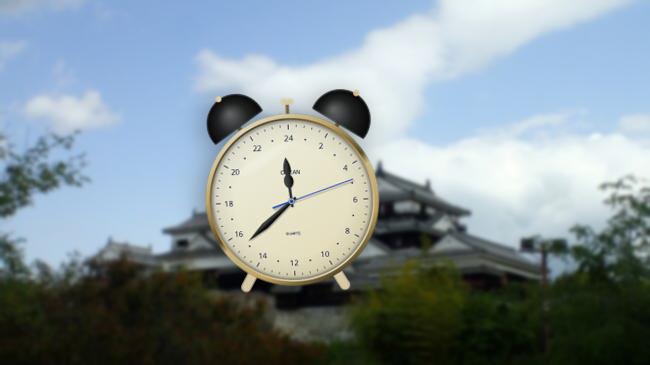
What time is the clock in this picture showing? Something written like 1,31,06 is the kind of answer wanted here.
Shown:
23,38,12
